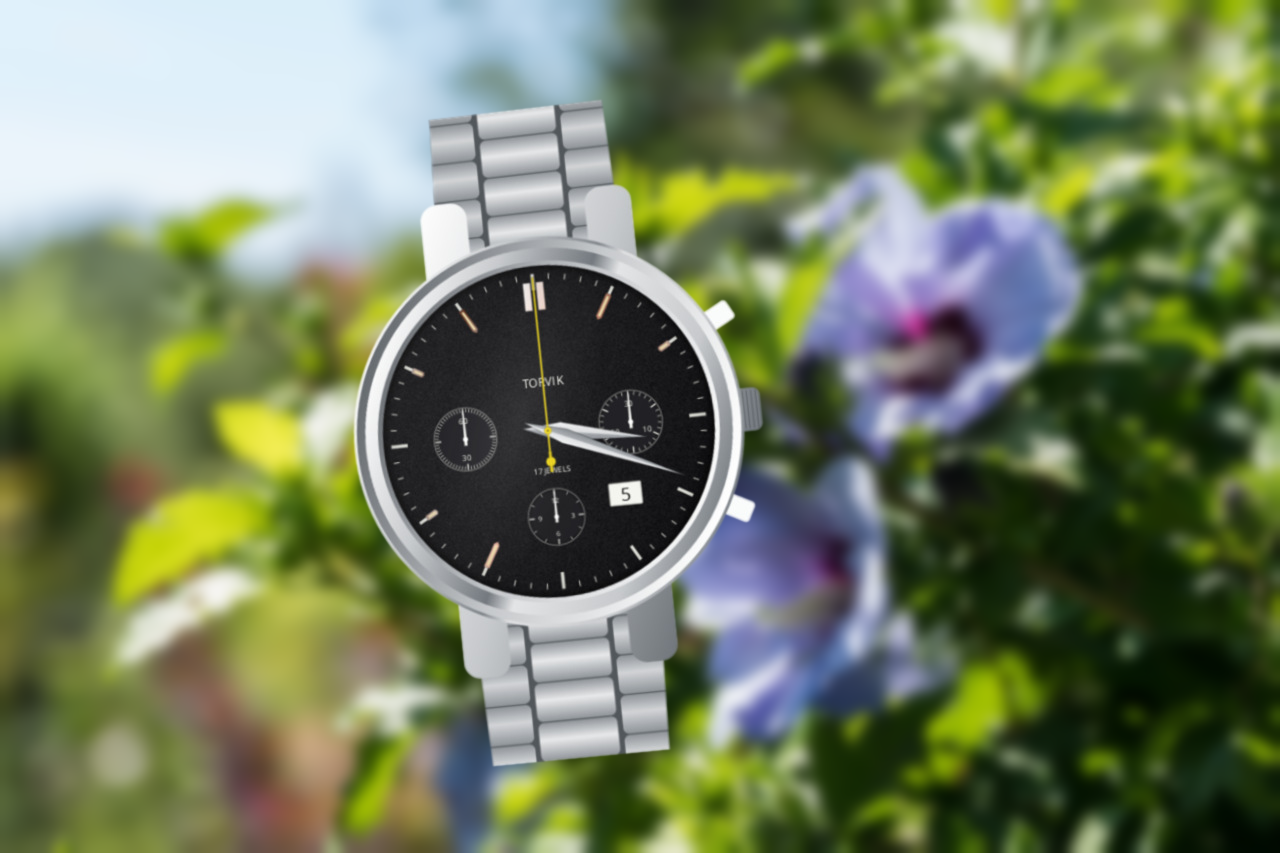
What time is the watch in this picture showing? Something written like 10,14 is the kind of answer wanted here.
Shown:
3,19
